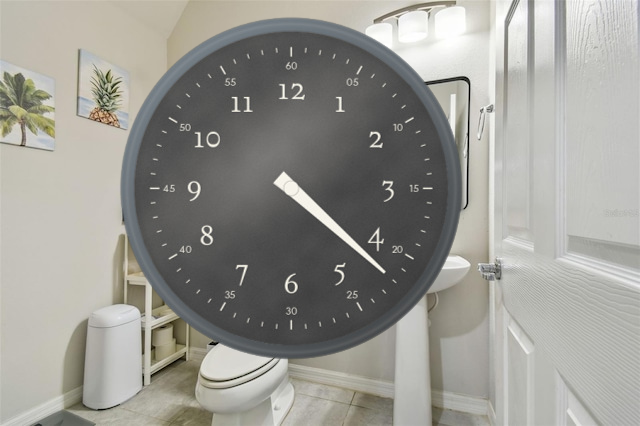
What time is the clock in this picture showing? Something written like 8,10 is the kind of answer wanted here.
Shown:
4,22
